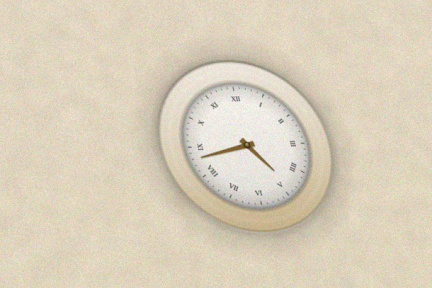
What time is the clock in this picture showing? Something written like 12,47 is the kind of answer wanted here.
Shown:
4,43
